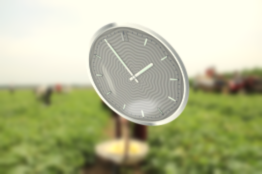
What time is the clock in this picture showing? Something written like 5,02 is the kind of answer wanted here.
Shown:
1,55
